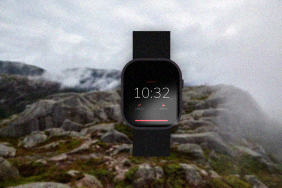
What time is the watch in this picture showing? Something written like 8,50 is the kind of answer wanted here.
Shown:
10,32
